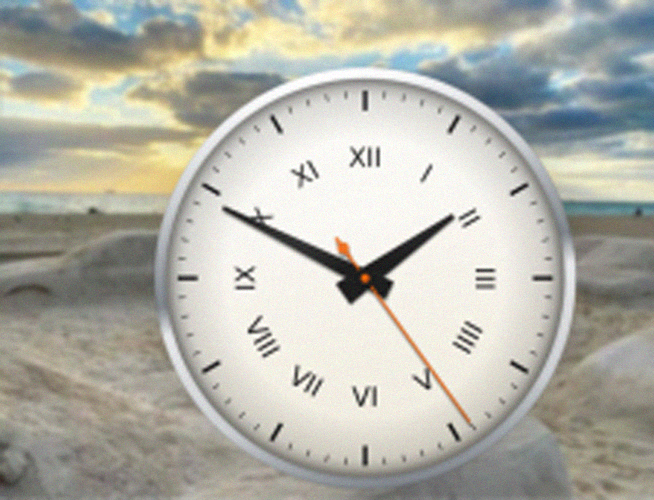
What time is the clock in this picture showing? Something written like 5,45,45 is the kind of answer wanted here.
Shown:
1,49,24
